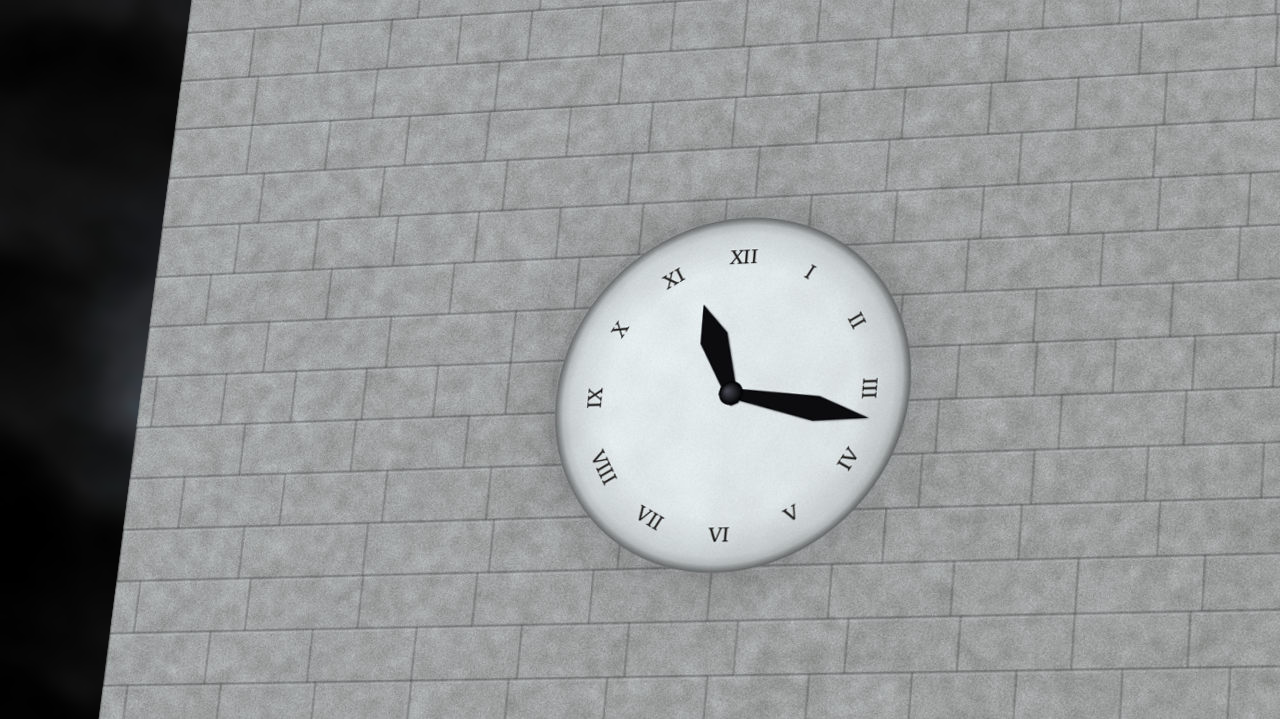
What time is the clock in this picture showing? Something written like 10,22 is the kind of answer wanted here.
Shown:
11,17
